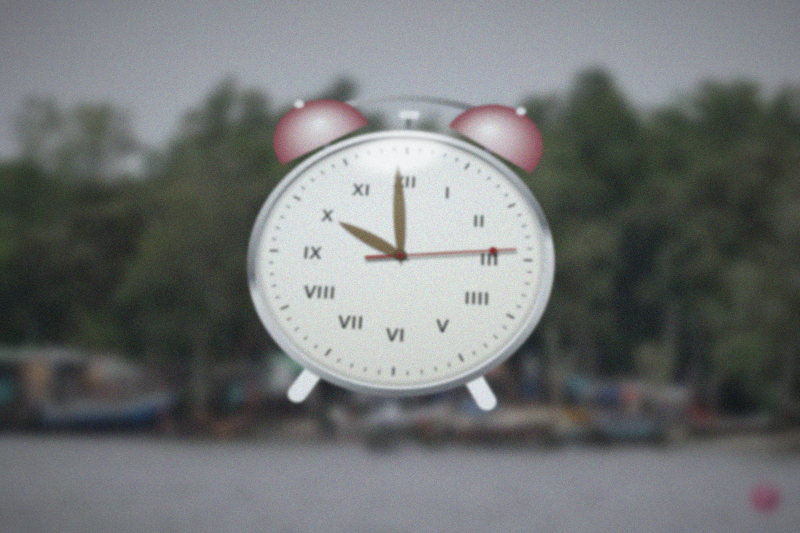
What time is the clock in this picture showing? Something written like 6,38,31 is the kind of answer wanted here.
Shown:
9,59,14
